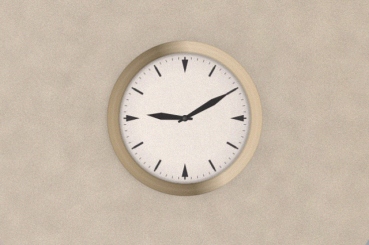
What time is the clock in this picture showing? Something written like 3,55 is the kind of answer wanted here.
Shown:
9,10
